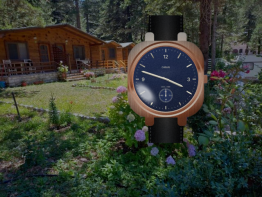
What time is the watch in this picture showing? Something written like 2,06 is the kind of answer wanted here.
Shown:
3,48
